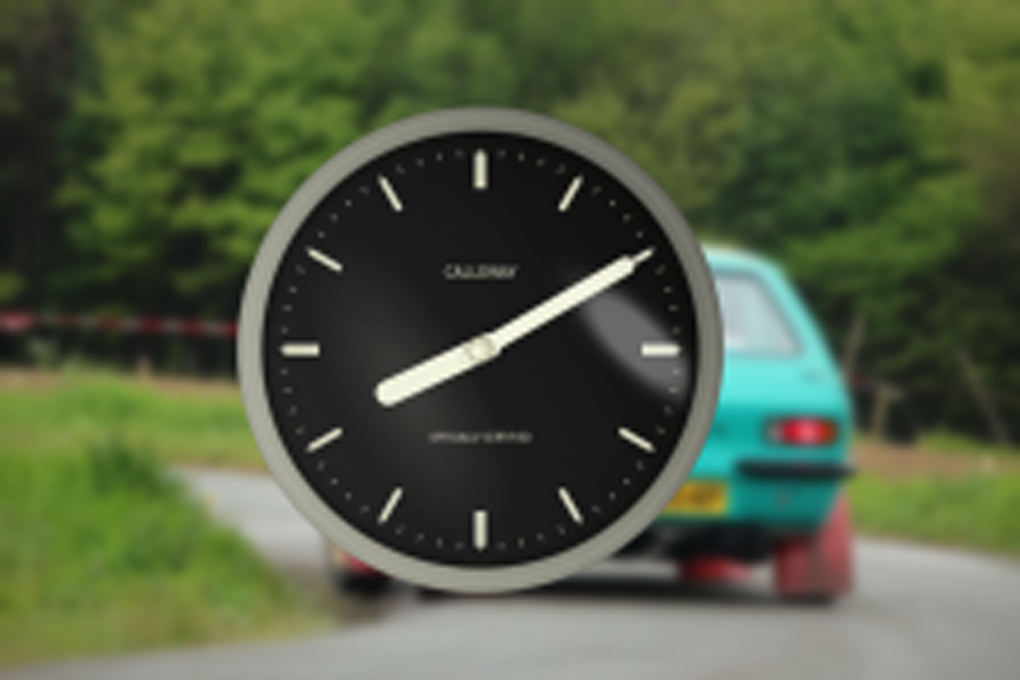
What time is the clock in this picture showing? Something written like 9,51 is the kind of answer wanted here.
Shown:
8,10
